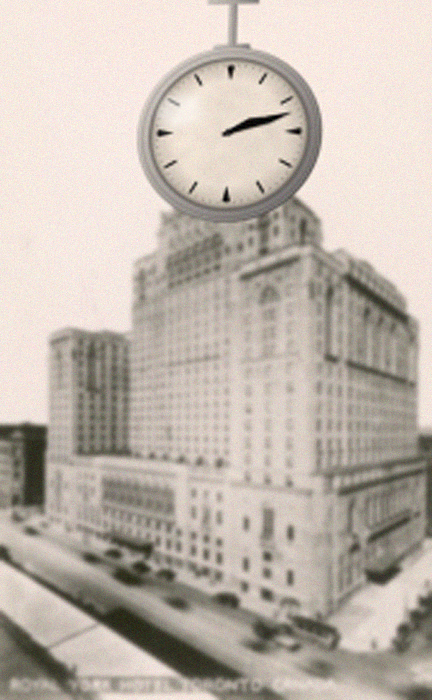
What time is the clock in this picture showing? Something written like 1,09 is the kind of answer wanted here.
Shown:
2,12
